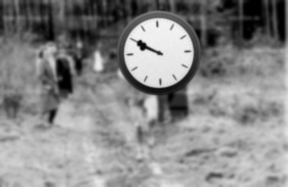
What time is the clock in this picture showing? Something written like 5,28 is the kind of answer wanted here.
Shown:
9,50
